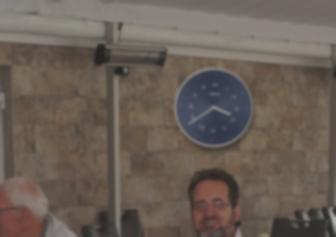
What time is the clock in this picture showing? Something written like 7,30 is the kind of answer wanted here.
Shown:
3,39
